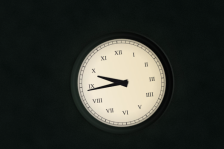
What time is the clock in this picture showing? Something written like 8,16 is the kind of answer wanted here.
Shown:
9,44
